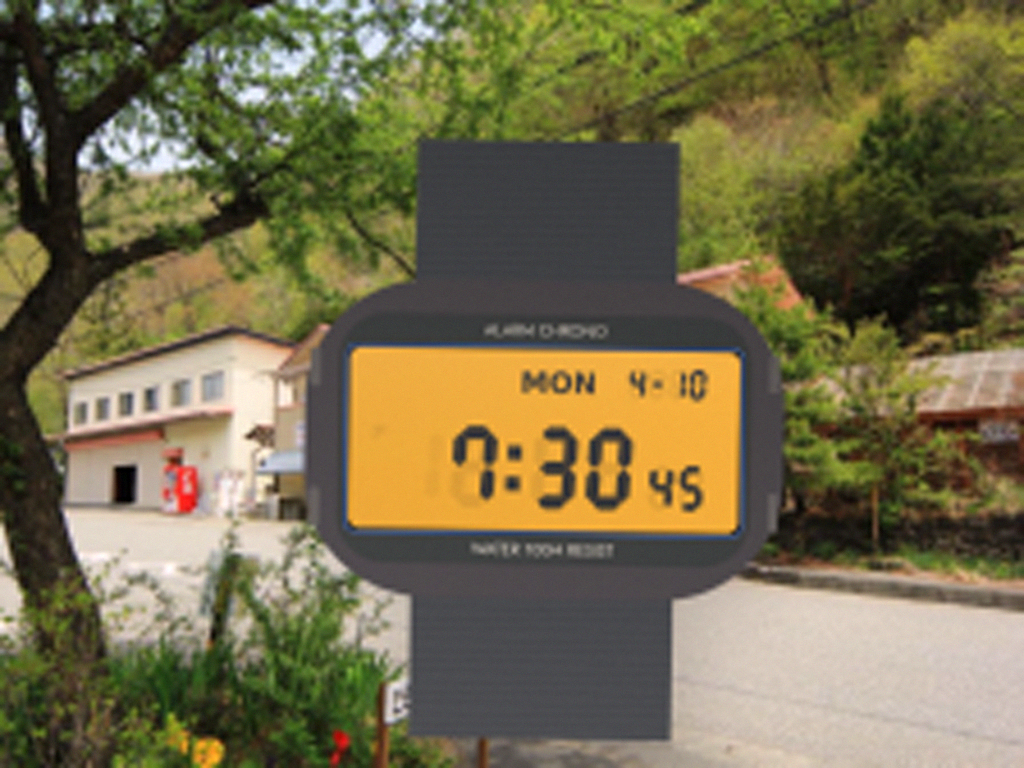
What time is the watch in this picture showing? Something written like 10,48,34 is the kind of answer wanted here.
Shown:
7,30,45
